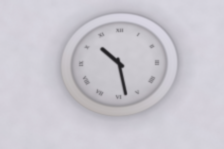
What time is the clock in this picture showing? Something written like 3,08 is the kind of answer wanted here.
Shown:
10,28
